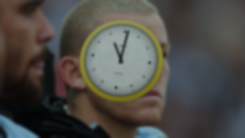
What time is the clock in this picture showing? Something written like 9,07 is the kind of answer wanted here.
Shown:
11,01
